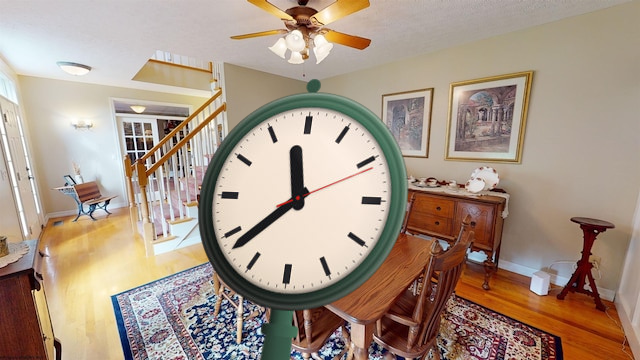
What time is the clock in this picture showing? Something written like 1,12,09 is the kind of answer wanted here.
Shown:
11,38,11
